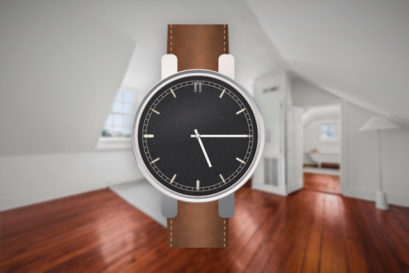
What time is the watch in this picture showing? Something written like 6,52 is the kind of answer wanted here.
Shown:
5,15
